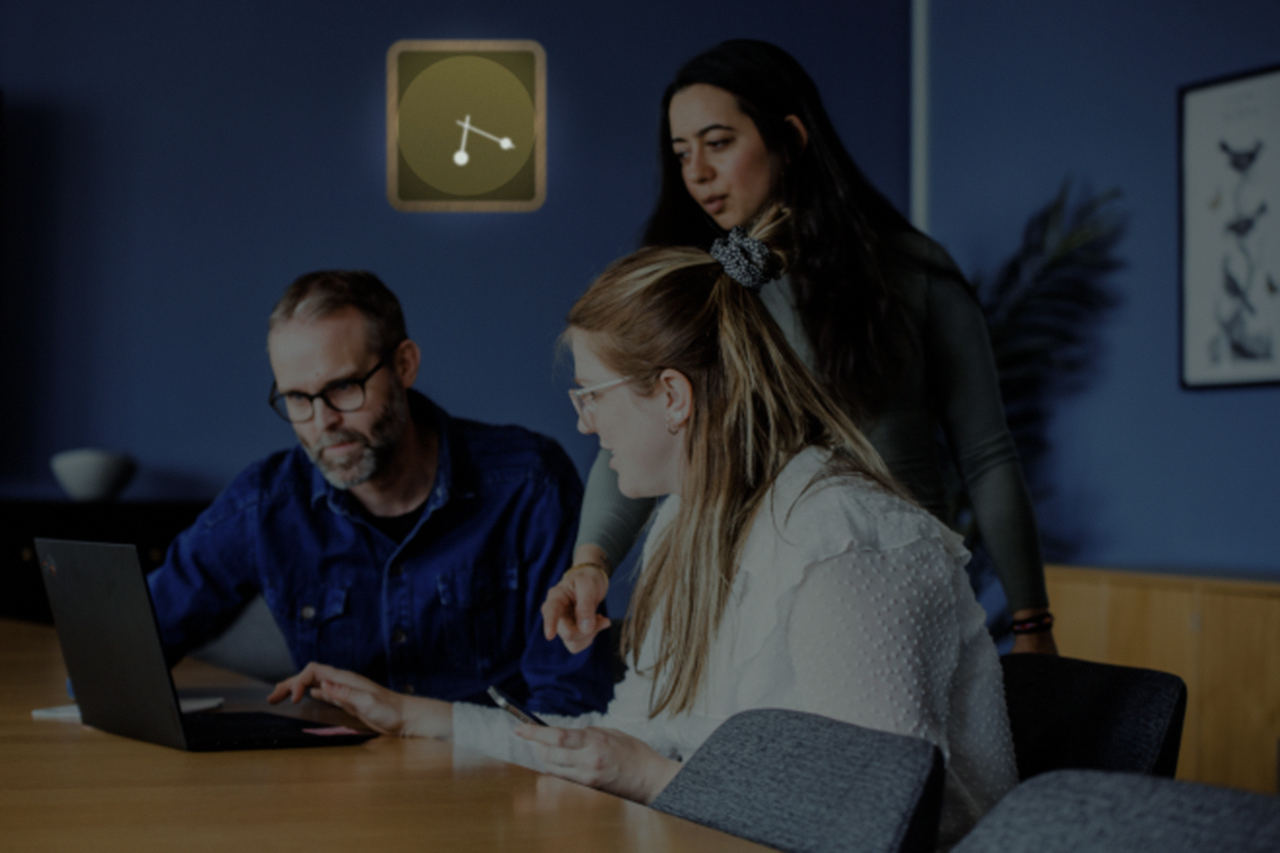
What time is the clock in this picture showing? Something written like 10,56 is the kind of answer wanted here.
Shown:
6,19
